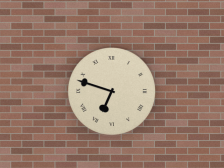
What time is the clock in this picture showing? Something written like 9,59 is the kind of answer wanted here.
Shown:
6,48
